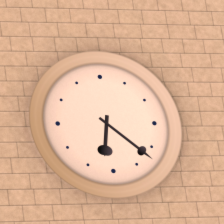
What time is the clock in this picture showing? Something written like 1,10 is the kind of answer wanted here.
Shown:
6,22
